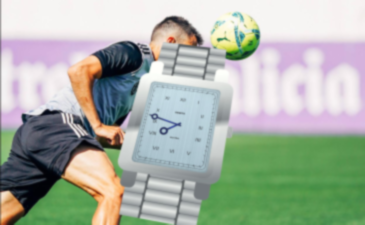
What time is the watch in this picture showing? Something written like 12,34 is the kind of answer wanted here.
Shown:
7,47
